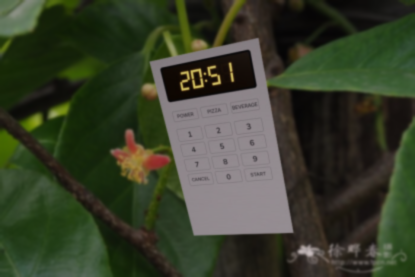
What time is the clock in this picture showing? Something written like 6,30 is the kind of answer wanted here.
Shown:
20,51
